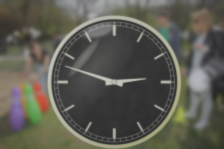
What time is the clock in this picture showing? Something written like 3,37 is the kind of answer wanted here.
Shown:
2,48
